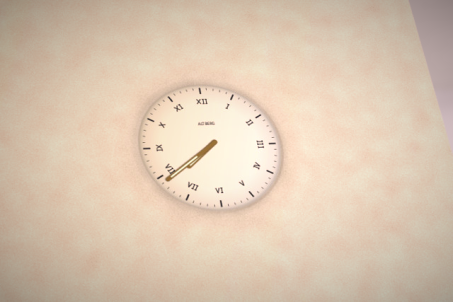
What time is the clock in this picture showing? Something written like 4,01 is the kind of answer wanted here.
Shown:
7,39
